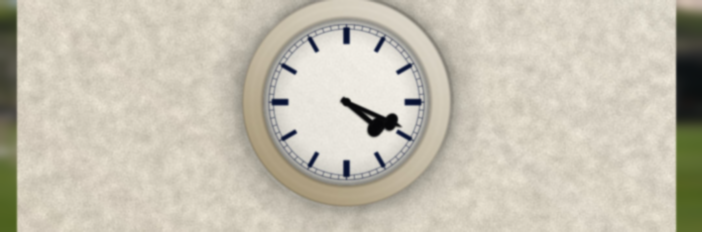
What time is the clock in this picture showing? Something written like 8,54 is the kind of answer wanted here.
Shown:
4,19
